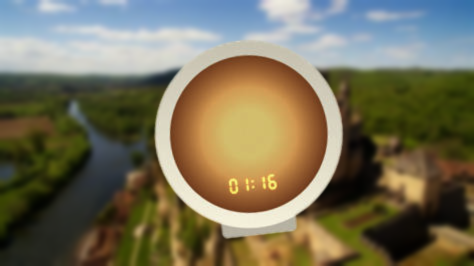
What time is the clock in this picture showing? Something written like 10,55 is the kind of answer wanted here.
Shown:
1,16
